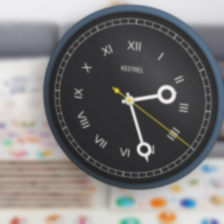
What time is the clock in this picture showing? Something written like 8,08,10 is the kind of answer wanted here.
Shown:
2,26,20
